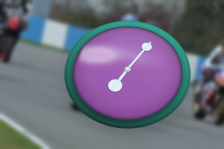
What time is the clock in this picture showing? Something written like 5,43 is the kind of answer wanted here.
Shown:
7,06
